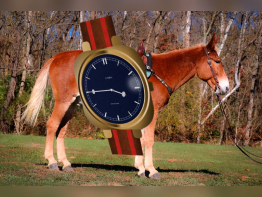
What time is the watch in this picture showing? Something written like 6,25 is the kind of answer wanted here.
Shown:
3,45
